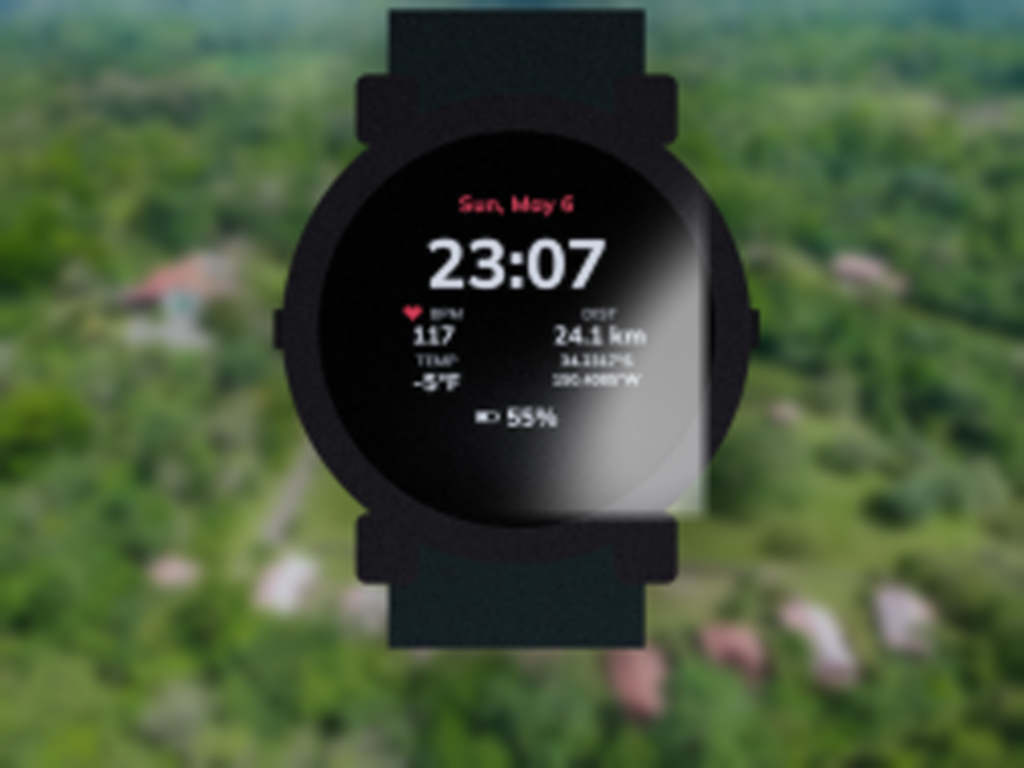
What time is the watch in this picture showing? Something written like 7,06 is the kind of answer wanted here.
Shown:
23,07
